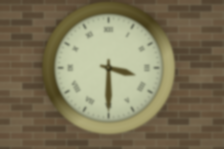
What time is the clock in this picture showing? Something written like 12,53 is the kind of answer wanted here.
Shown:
3,30
